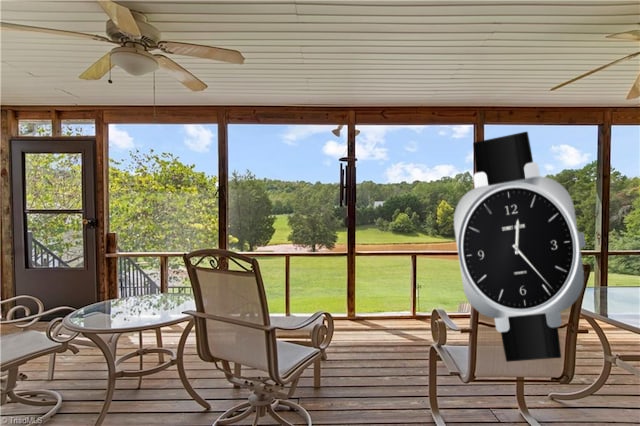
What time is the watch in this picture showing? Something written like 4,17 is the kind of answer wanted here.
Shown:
12,24
